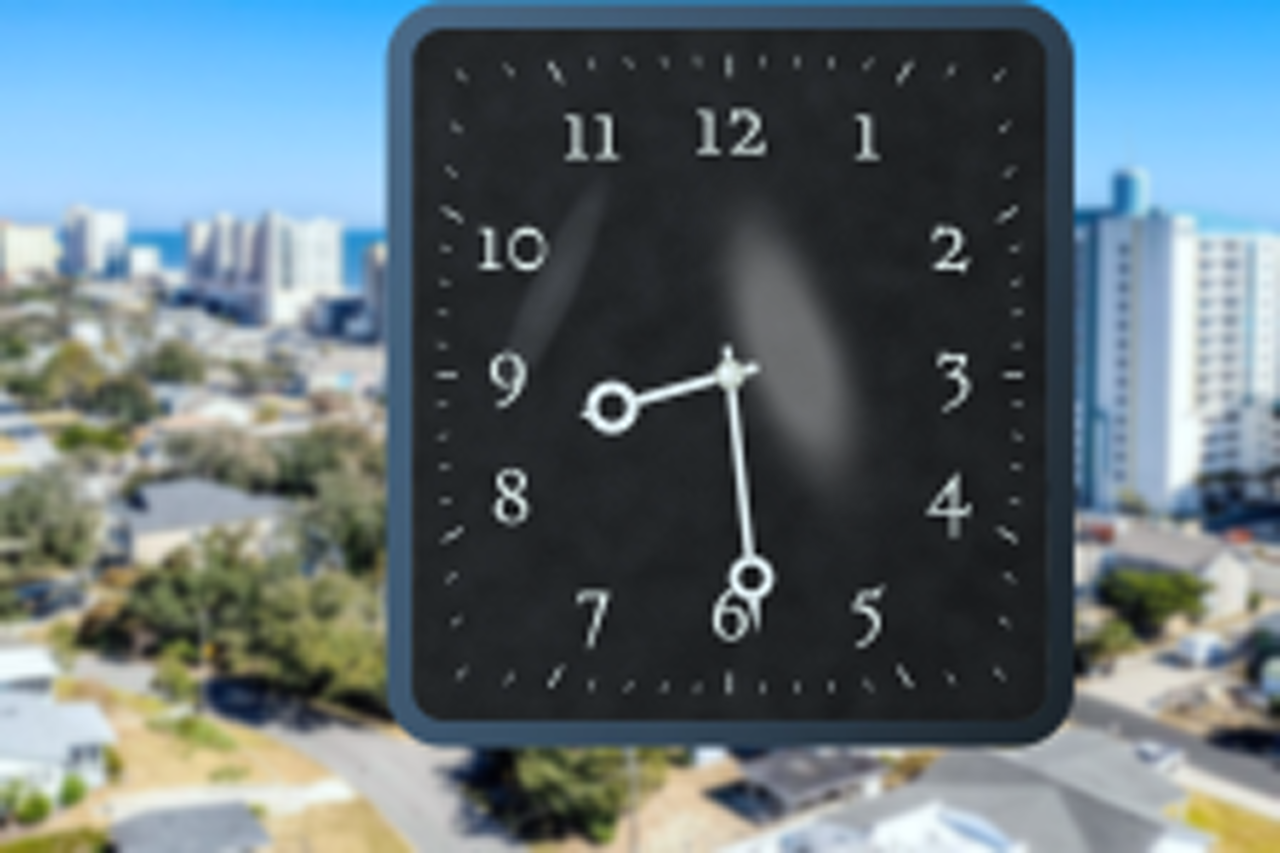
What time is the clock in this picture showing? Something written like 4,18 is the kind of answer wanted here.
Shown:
8,29
